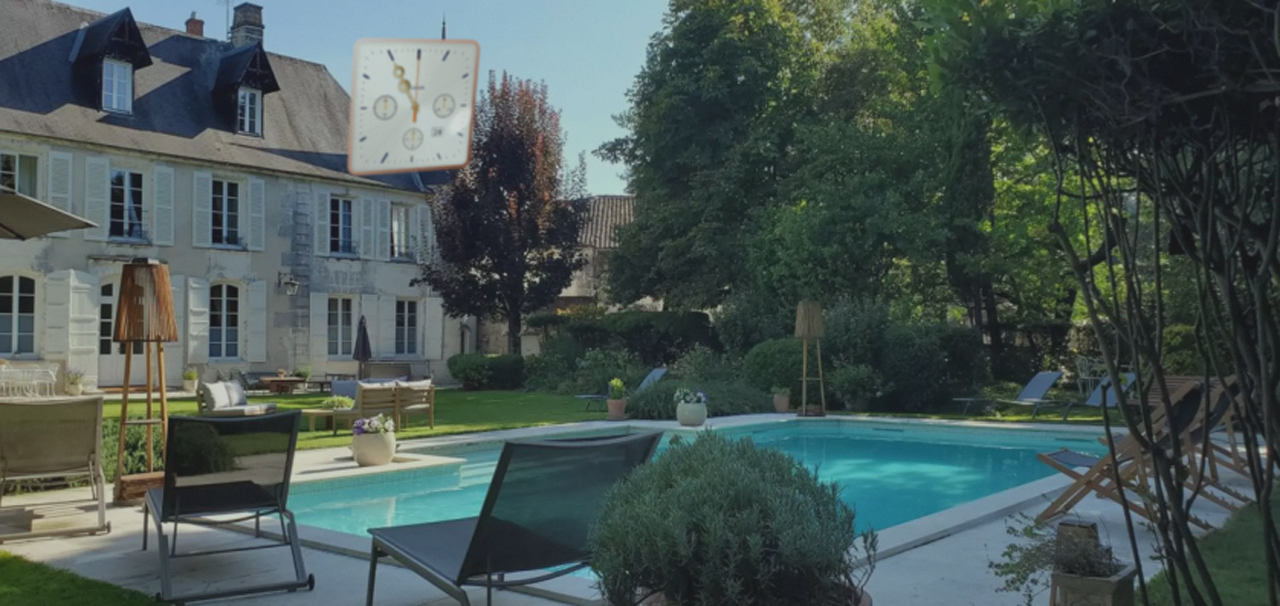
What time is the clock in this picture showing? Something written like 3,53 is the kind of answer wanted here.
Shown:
10,55
